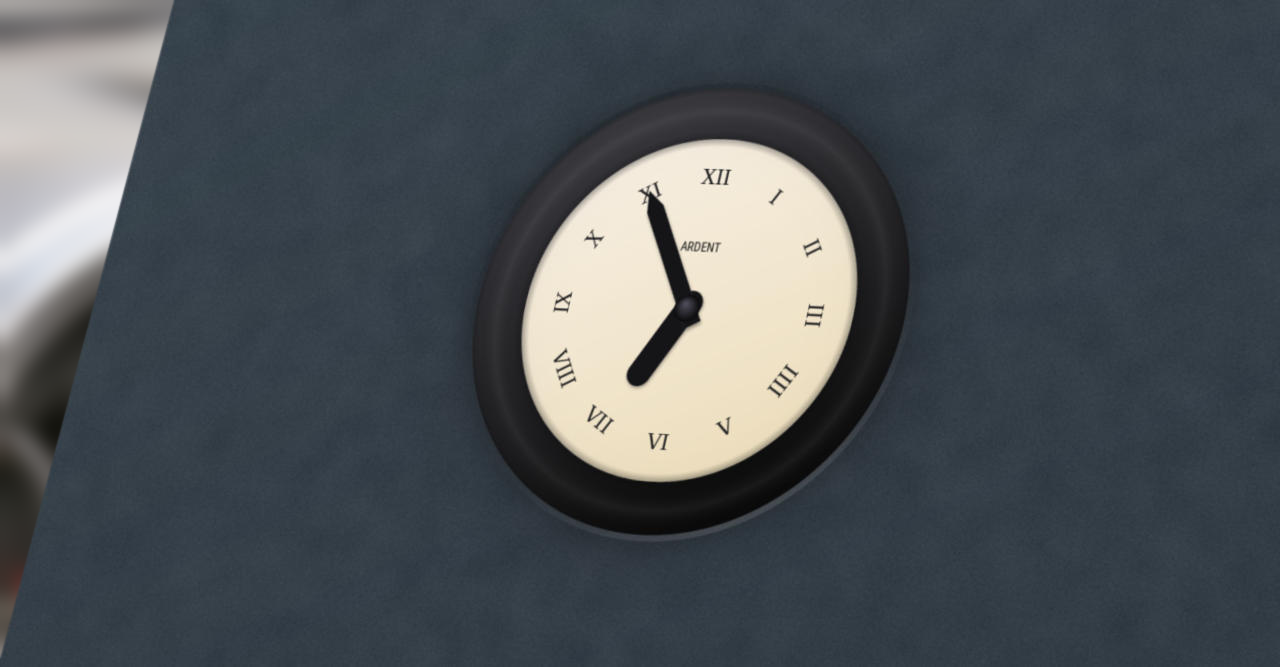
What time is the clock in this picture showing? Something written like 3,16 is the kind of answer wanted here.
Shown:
6,55
